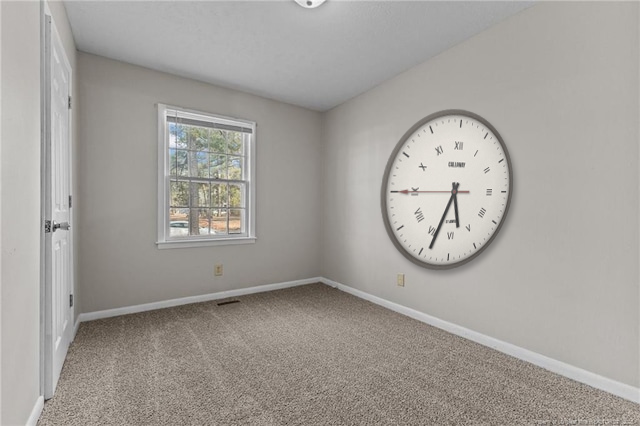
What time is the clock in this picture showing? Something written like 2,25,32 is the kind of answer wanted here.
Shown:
5,33,45
